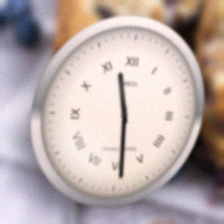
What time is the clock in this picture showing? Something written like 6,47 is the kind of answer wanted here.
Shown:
11,29
